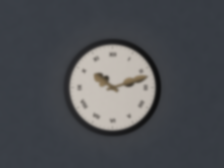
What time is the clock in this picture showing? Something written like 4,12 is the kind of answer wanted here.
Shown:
10,12
